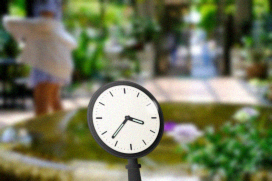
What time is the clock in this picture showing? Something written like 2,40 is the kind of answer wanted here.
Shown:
3,37
